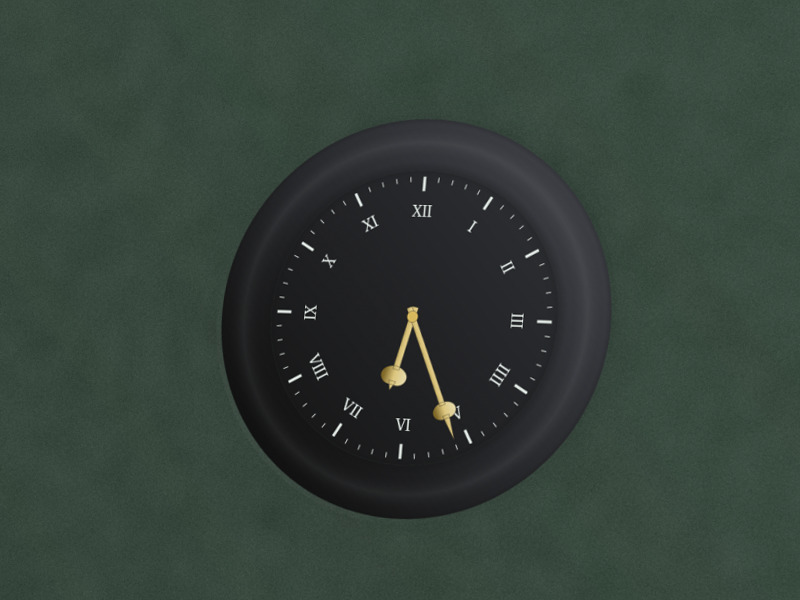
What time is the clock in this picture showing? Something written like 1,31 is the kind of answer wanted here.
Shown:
6,26
